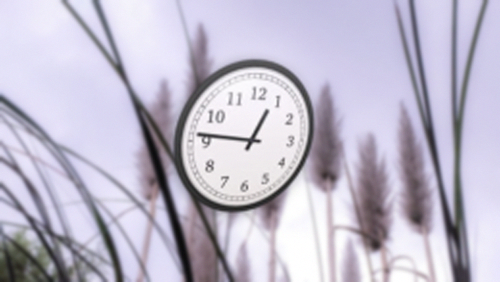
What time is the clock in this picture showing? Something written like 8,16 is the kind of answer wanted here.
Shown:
12,46
